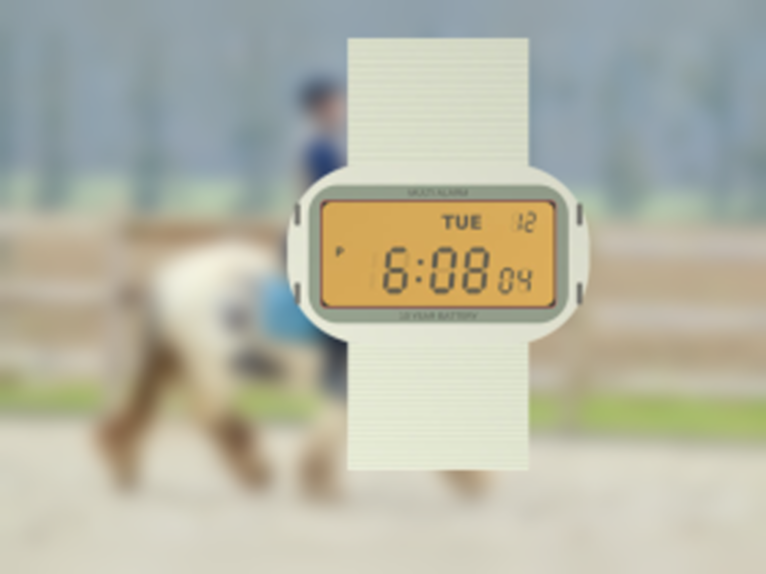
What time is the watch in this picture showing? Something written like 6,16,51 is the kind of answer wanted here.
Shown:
6,08,04
